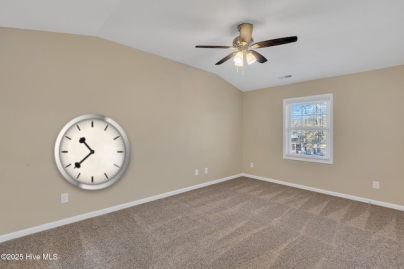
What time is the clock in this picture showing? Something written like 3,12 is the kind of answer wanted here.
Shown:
10,38
